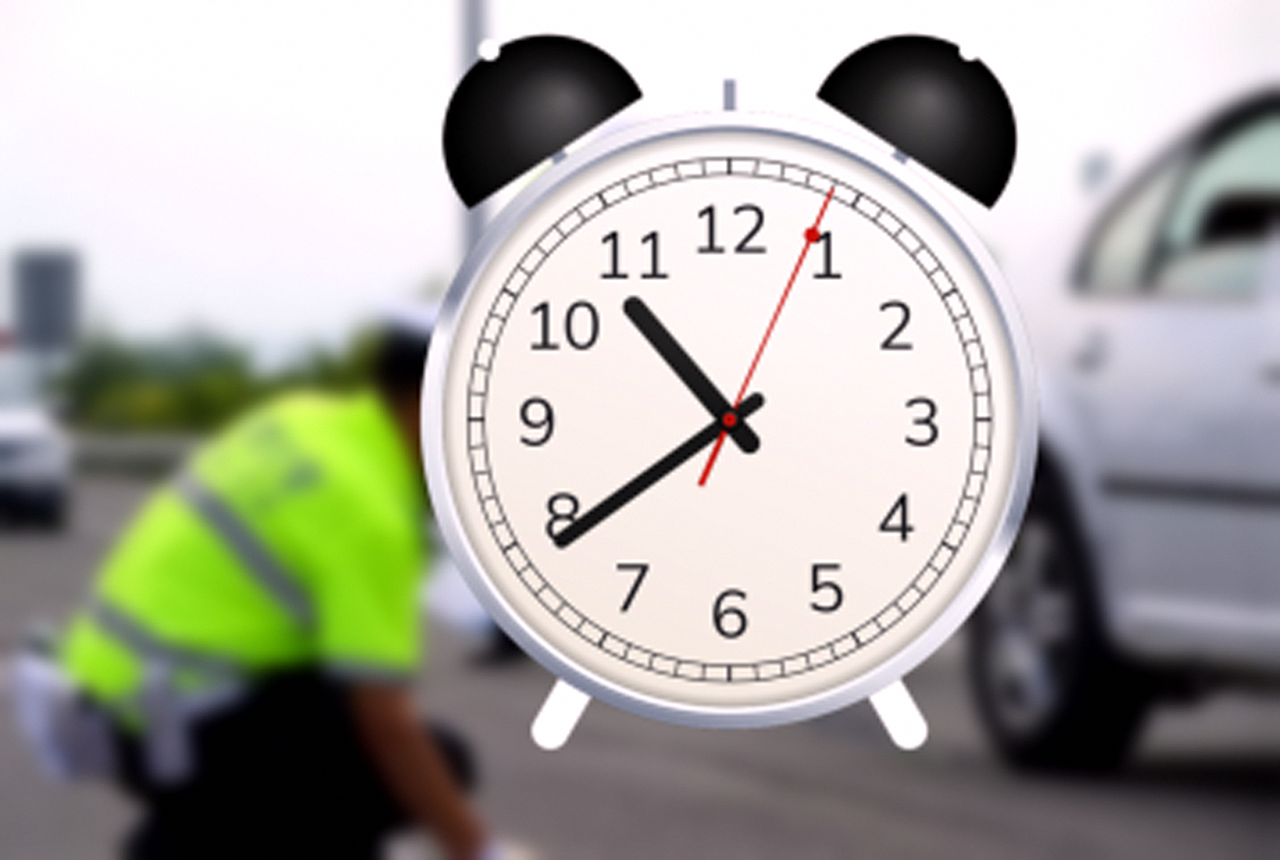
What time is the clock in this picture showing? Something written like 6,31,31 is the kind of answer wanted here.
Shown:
10,39,04
